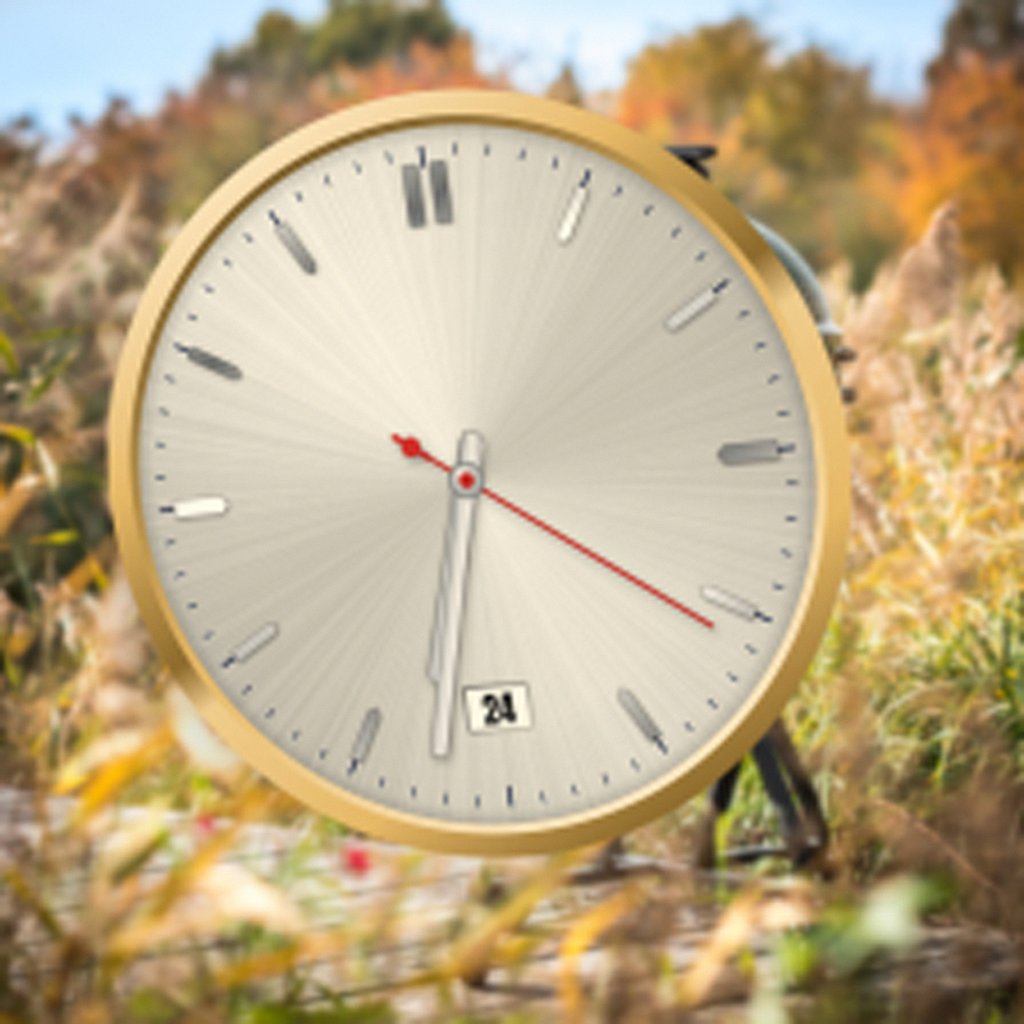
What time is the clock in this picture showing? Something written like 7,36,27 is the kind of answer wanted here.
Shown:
6,32,21
